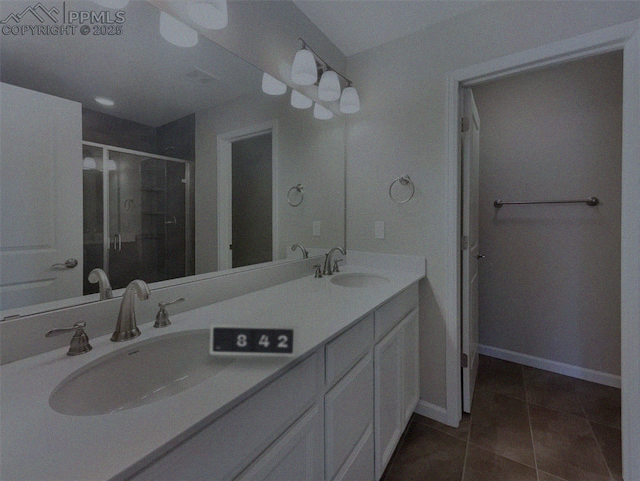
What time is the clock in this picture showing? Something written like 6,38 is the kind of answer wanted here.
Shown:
8,42
